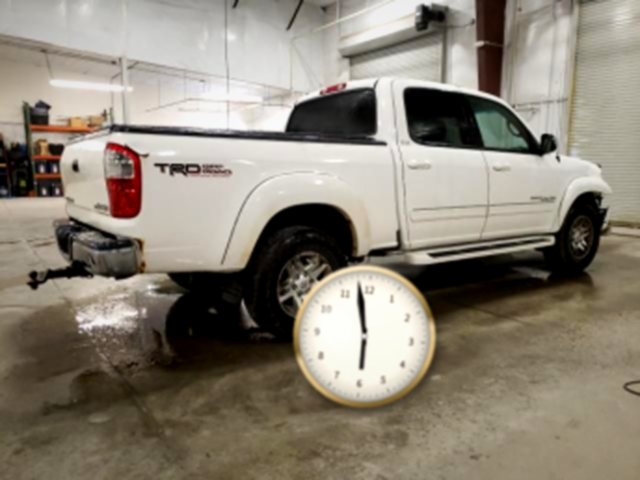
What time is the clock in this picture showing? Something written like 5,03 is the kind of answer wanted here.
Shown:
5,58
